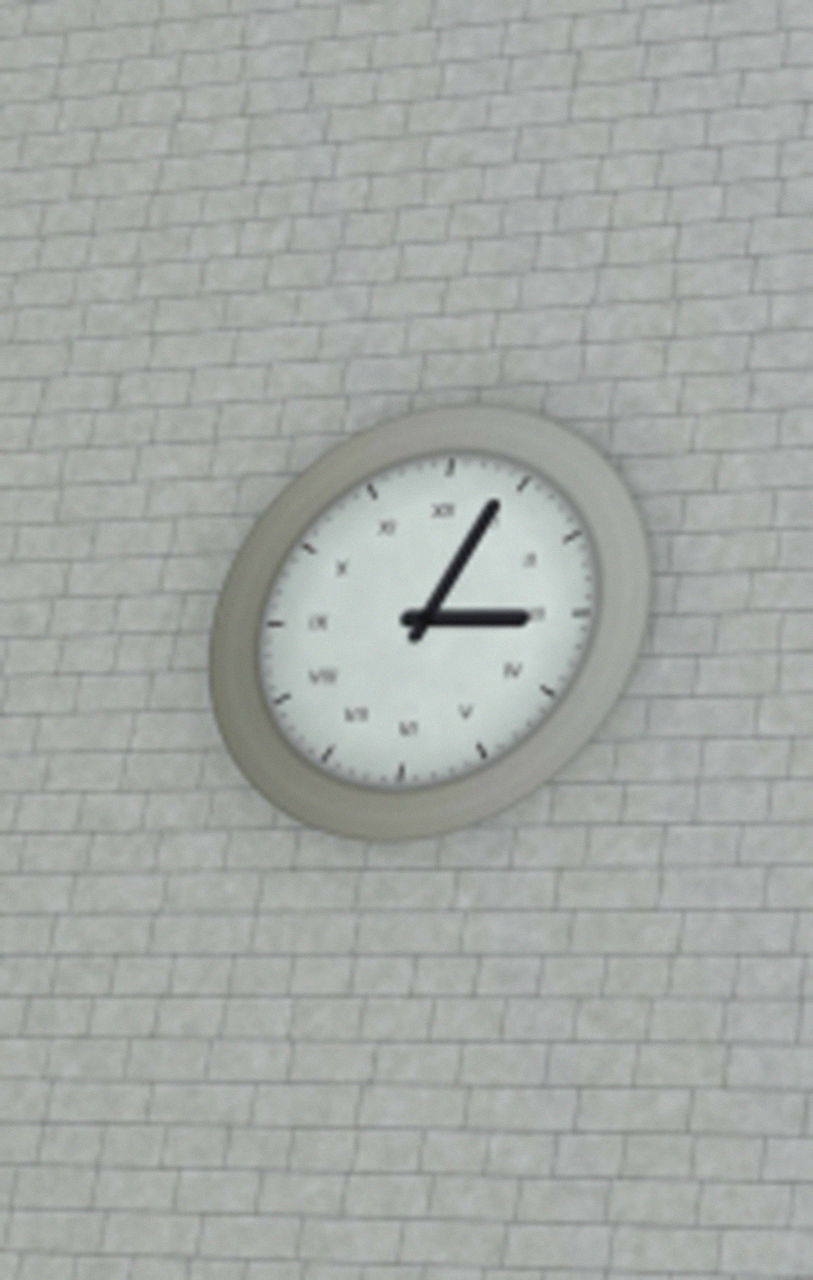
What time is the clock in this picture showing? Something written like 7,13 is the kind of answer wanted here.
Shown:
3,04
